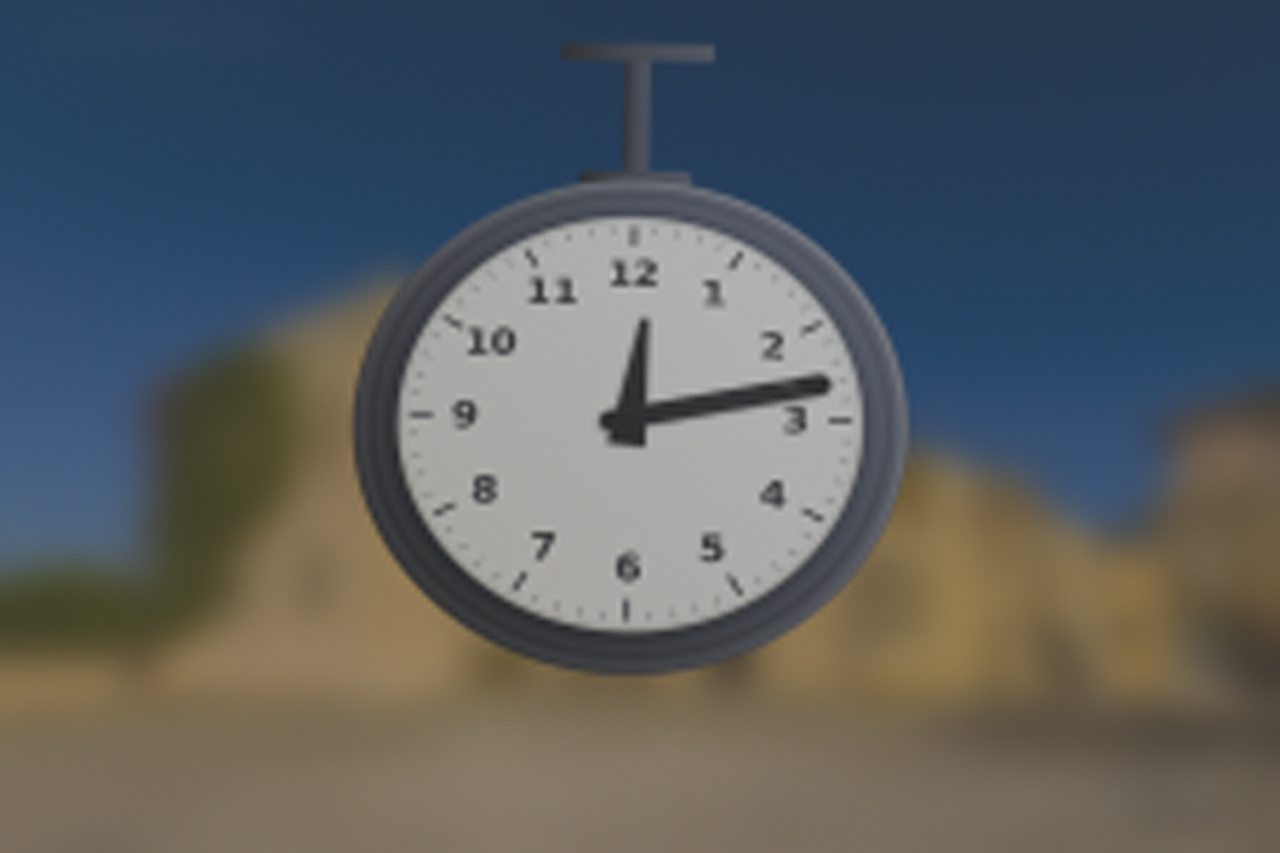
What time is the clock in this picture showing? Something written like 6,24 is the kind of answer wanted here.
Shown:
12,13
